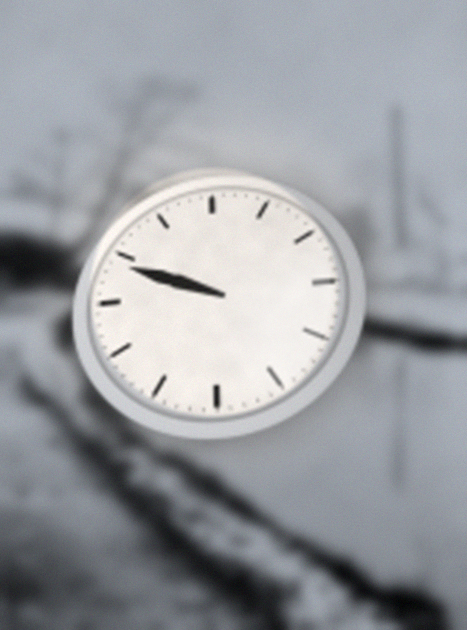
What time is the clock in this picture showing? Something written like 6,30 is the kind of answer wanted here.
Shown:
9,49
